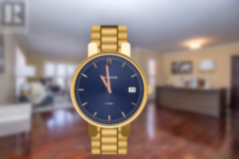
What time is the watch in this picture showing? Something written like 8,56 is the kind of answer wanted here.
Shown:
10,59
